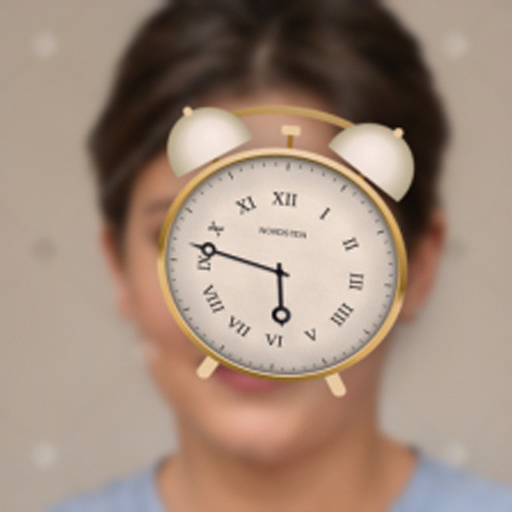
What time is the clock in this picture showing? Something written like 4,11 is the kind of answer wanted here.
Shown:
5,47
